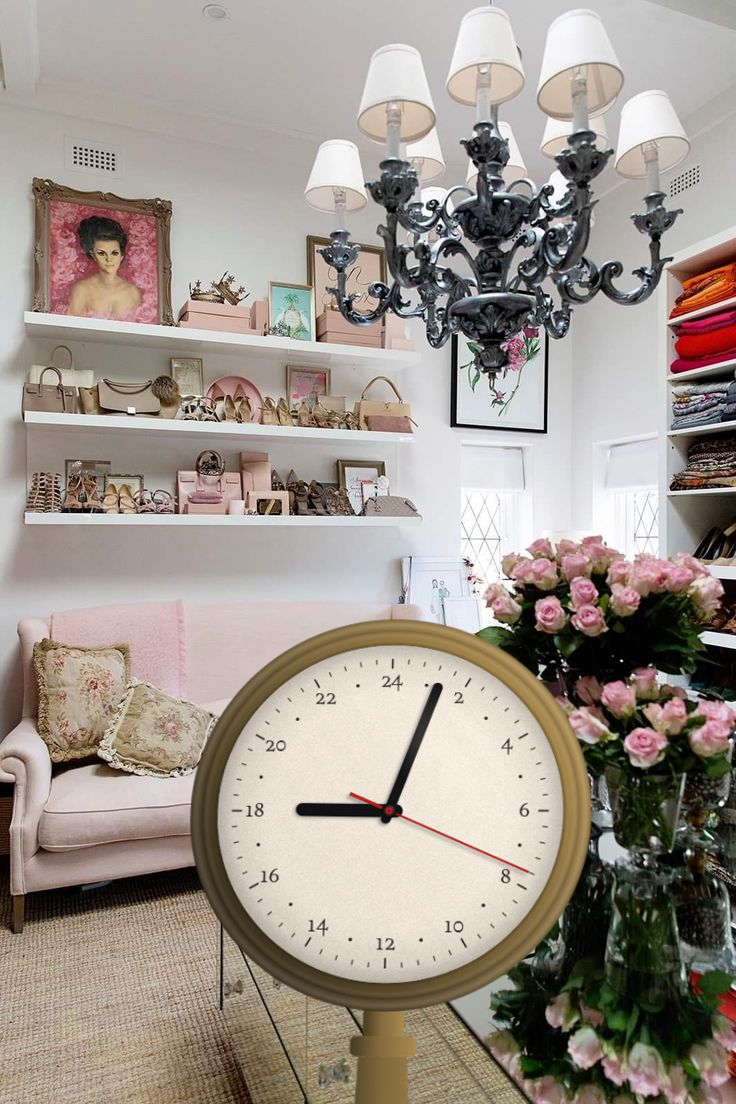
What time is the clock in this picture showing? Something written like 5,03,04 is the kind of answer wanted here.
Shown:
18,03,19
